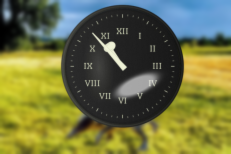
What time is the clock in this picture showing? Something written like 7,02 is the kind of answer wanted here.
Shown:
10,53
